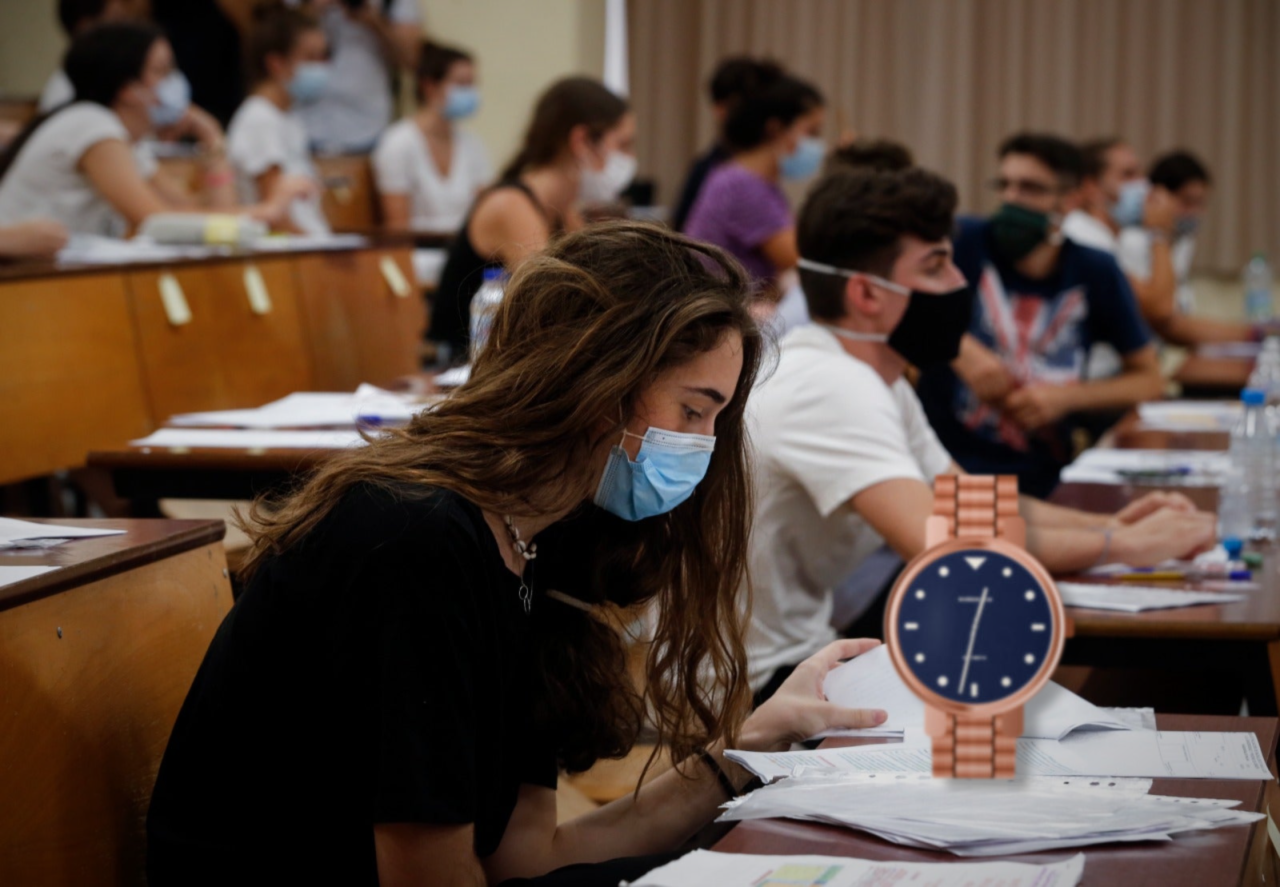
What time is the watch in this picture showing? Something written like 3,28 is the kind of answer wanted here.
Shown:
12,32
